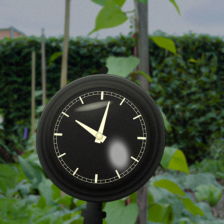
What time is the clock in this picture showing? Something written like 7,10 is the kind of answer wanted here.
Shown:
10,02
